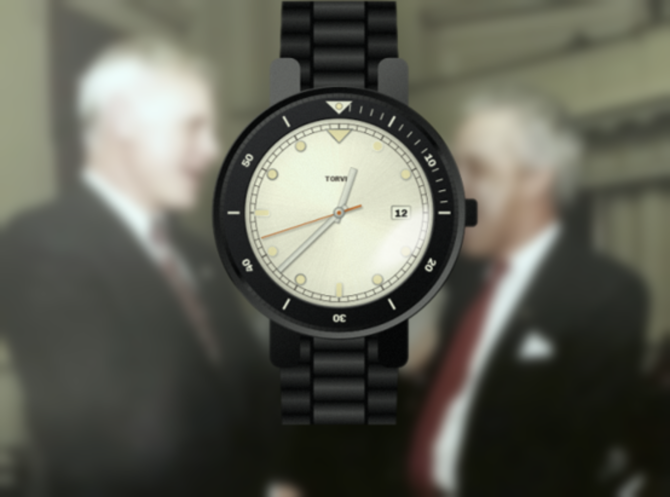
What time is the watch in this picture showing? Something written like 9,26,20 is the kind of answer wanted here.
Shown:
12,37,42
